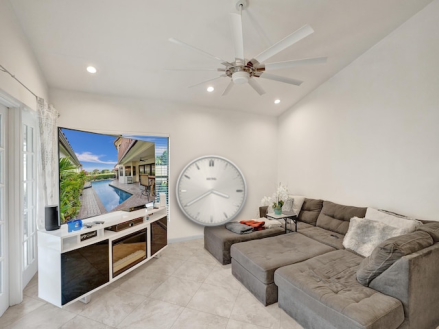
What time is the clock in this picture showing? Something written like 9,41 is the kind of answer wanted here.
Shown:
3,40
